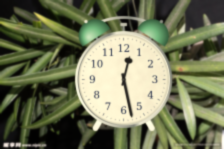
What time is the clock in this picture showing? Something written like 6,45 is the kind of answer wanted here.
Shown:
12,28
